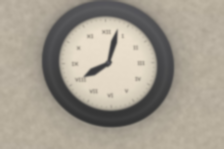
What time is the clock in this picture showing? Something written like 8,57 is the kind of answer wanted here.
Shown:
8,03
